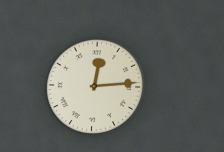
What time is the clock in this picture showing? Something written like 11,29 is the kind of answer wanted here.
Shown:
12,14
